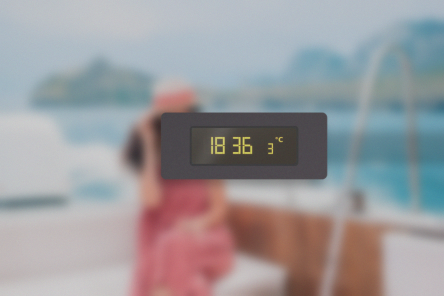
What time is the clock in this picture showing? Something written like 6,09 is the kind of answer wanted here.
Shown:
18,36
